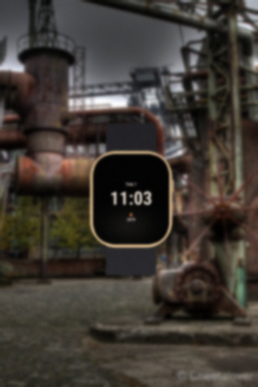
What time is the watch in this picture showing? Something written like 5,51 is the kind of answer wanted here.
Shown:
11,03
